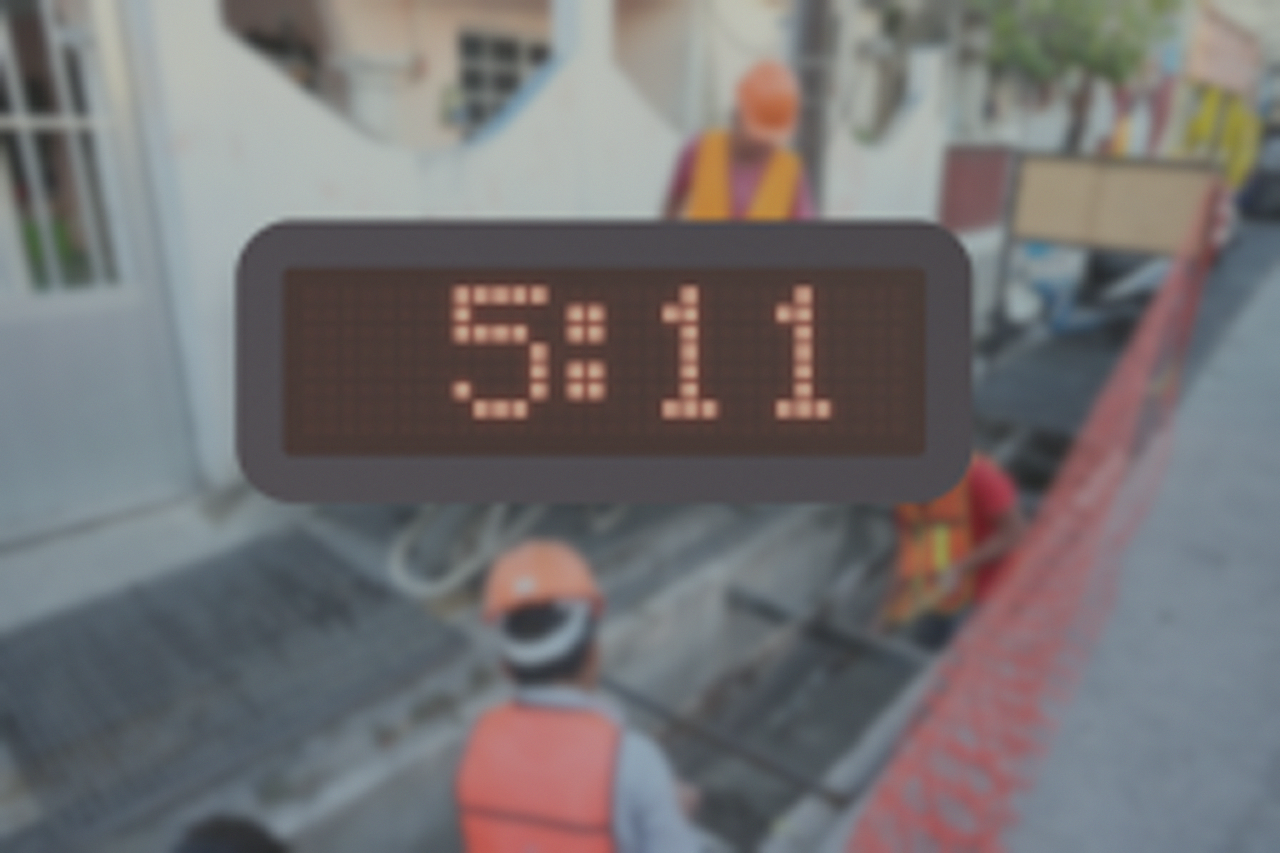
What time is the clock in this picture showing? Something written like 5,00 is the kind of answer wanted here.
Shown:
5,11
